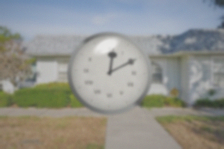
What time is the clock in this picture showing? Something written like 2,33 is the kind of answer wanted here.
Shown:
12,10
